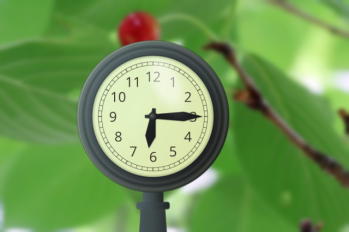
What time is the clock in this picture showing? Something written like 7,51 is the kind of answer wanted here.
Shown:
6,15
